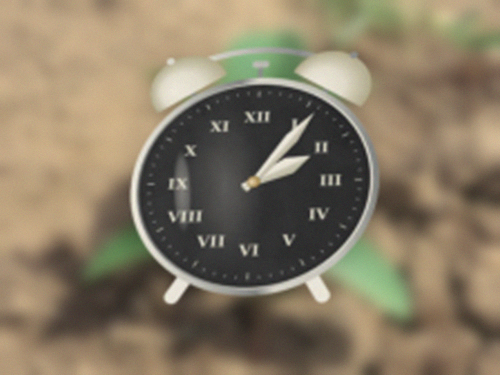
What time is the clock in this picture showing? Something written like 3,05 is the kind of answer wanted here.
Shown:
2,06
